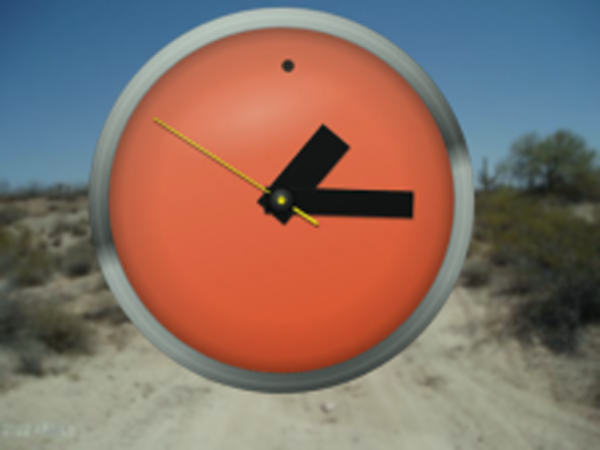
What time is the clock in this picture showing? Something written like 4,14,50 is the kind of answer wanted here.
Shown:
1,14,50
